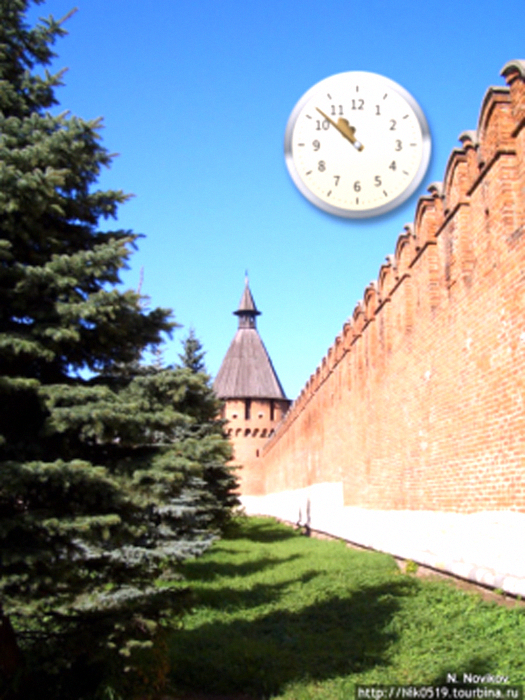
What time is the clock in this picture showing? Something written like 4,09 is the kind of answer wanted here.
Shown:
10,52
